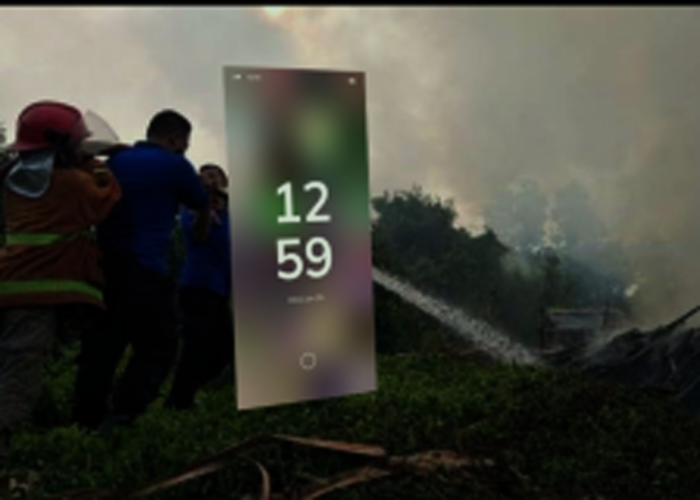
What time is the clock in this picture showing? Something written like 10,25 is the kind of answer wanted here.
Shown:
12,59
